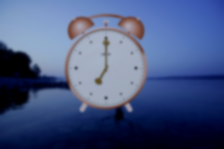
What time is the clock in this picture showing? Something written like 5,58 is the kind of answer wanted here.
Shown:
7,00
